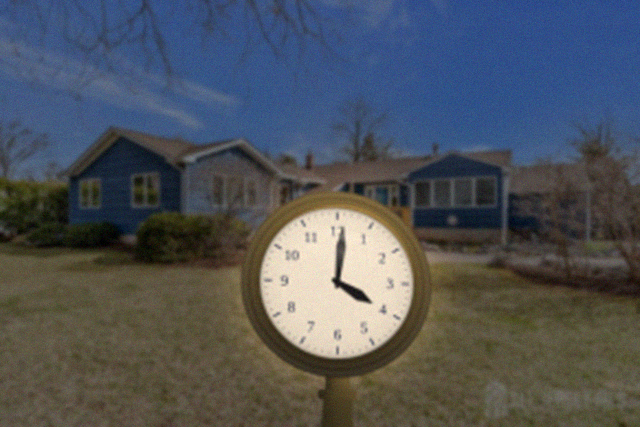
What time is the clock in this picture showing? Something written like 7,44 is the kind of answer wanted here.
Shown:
4,01
